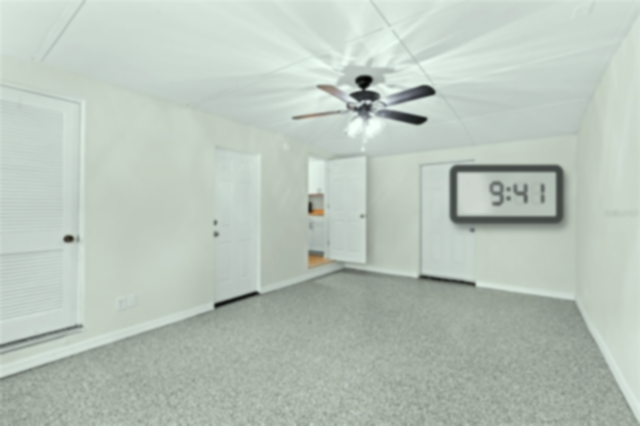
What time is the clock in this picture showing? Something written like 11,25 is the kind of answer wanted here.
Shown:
9,41
